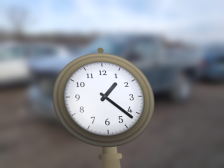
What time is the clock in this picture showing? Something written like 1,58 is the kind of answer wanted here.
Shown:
1,22
